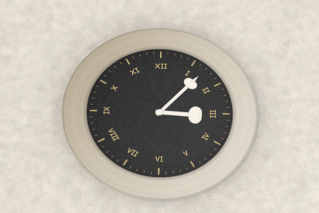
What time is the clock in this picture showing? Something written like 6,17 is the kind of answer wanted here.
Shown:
3,07
